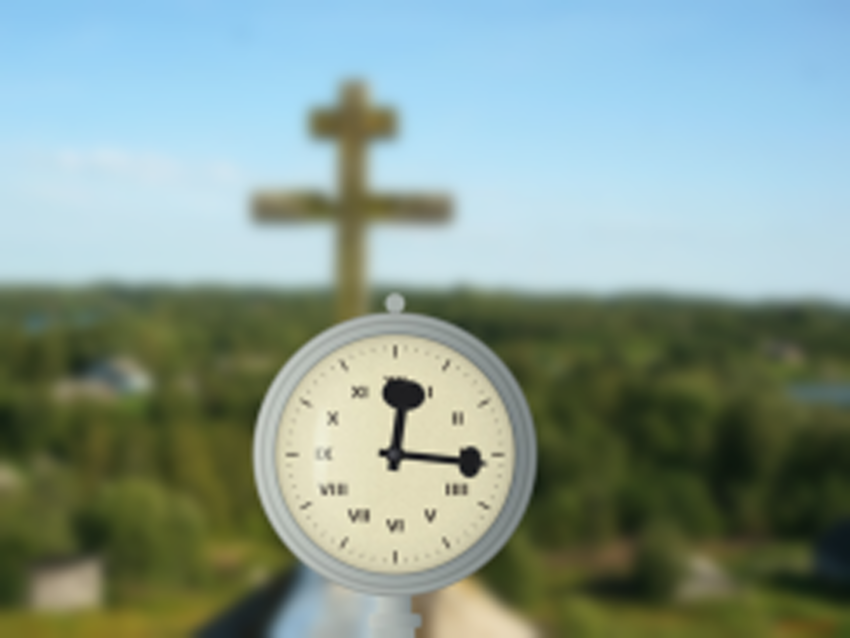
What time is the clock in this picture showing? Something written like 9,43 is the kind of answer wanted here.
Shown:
12,16
